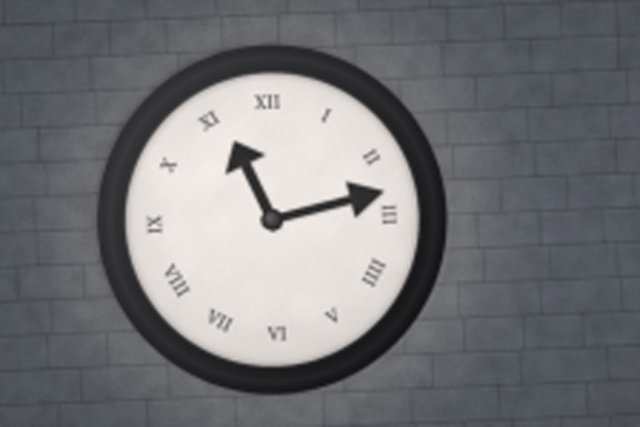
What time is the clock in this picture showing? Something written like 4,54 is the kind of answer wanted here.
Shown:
11,13
